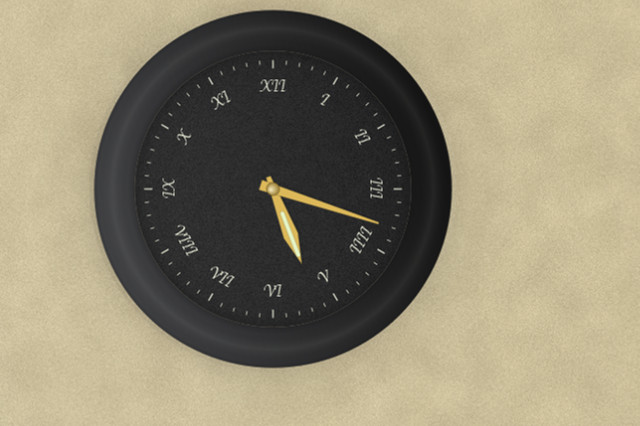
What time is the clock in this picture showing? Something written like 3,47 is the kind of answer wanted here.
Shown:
5,18
